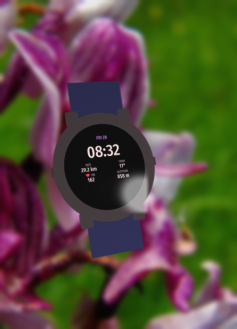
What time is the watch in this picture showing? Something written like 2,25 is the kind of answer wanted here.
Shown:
8,32
